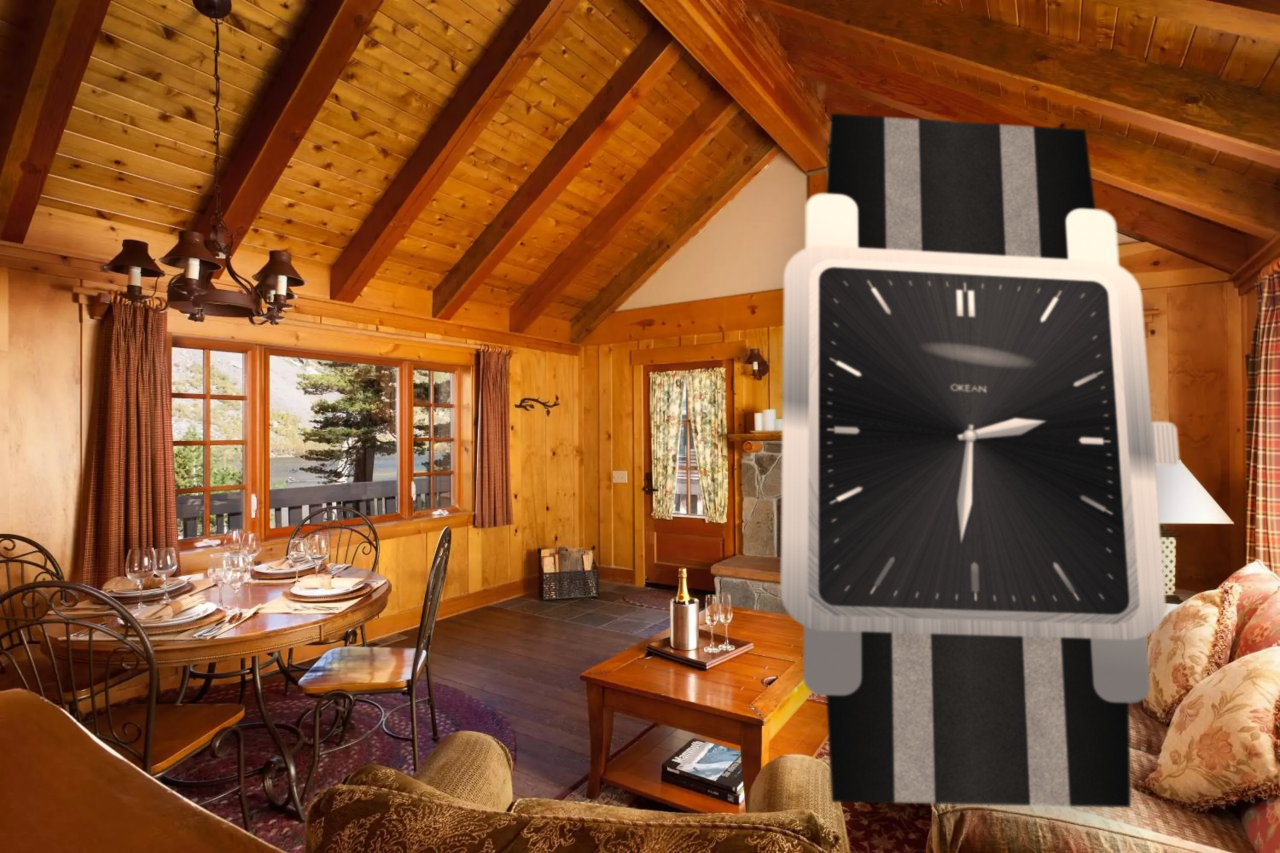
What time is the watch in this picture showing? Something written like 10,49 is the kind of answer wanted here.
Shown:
2,31
